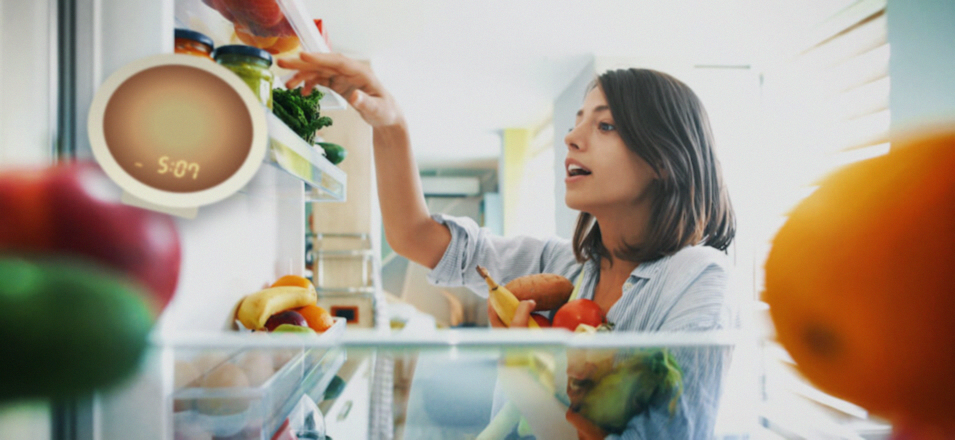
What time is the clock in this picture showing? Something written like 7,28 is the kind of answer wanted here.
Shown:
5,07
